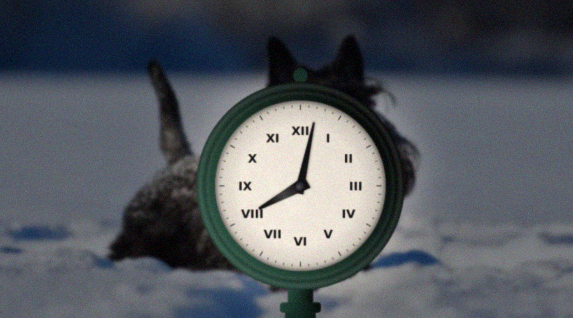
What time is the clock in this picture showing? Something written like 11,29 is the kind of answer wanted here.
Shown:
8,02
